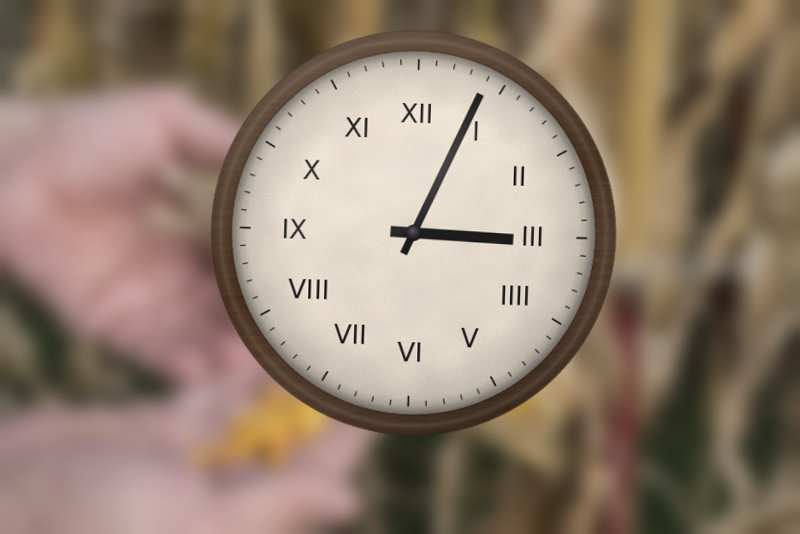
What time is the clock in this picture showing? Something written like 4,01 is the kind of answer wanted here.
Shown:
3,04
